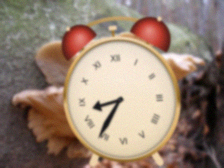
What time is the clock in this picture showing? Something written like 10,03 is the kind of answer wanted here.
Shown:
8,36
